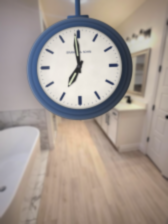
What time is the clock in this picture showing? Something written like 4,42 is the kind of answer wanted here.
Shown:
6,59
